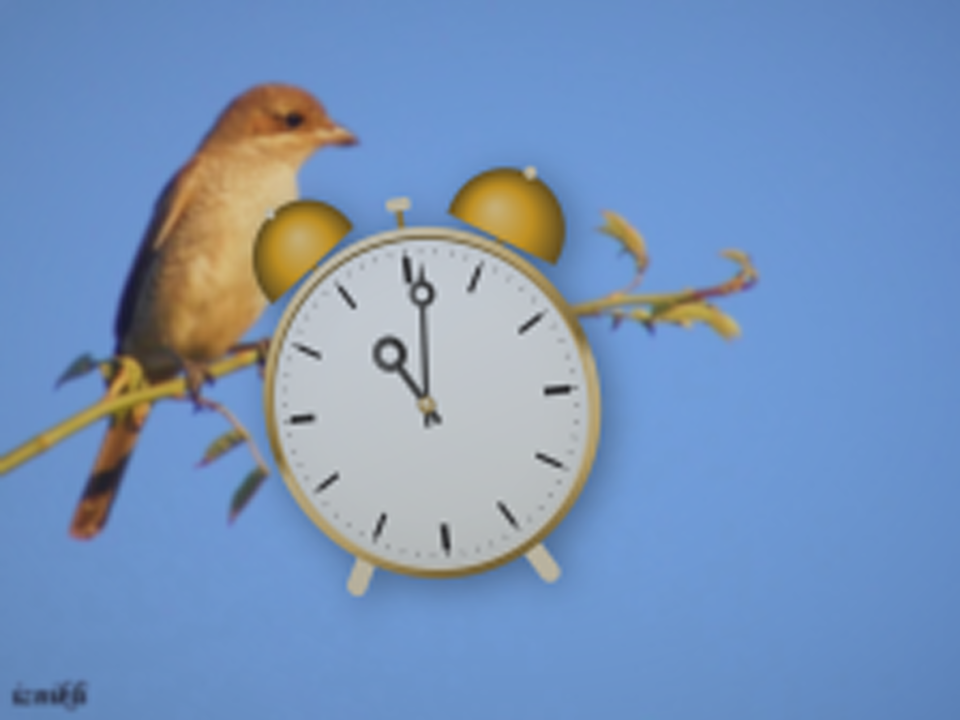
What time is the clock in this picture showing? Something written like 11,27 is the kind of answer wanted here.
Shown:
11,01
